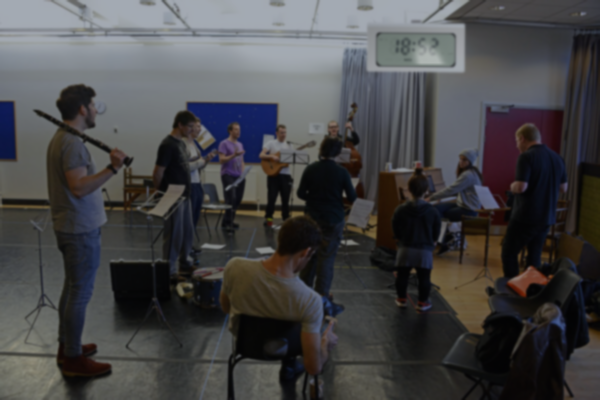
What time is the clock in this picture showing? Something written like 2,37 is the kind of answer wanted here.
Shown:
18,52
